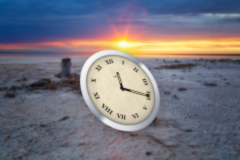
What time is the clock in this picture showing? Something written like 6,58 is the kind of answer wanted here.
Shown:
12,20
